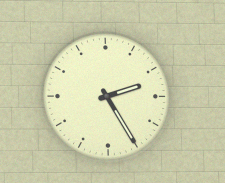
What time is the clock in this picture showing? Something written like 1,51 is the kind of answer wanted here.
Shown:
2,25
